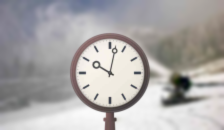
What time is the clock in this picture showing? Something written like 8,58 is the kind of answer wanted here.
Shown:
10,02
